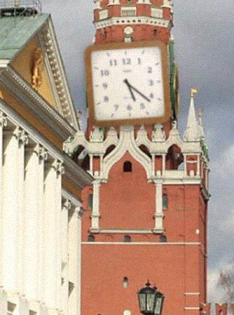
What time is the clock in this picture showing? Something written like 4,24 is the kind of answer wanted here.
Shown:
5,22
